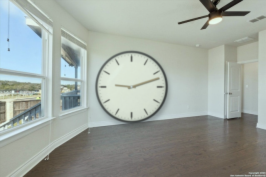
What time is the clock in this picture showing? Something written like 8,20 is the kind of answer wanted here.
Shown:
9,12
